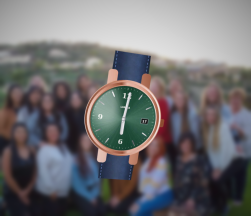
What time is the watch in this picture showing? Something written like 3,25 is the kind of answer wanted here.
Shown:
6,01
